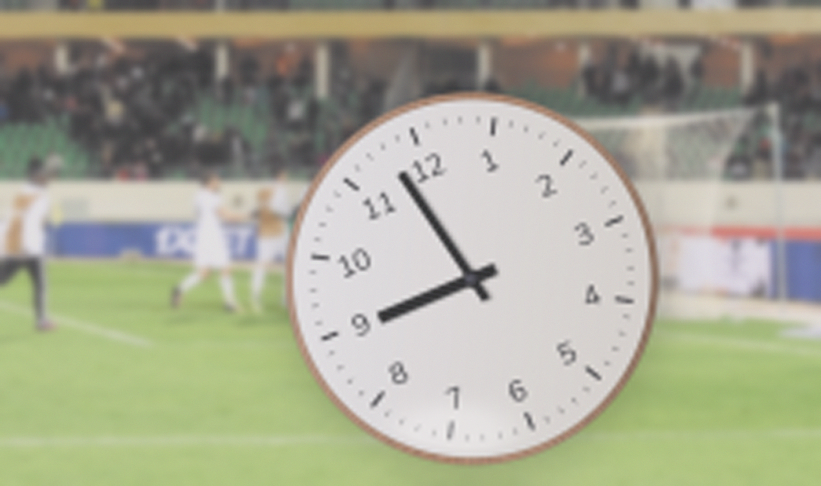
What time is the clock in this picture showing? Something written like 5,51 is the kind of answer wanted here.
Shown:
8,58
